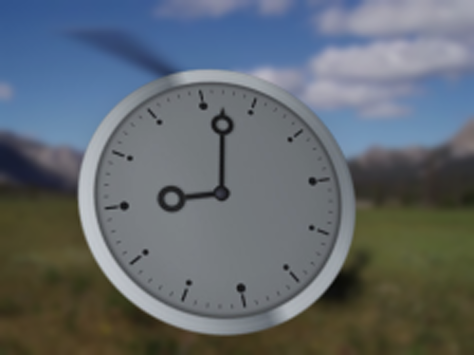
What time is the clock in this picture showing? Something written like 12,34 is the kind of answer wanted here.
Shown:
9,02
